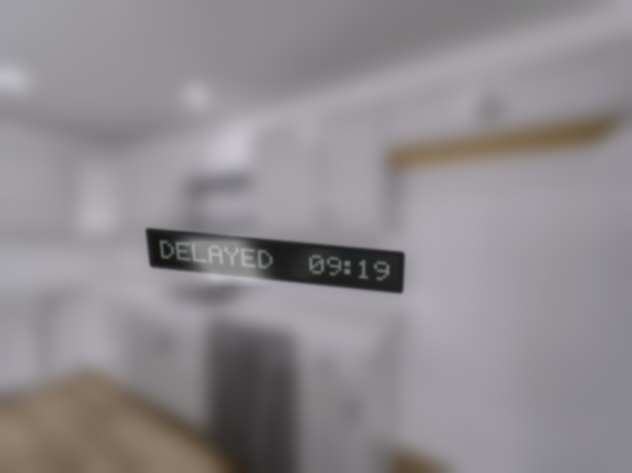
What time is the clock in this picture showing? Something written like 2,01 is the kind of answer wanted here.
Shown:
9,19
